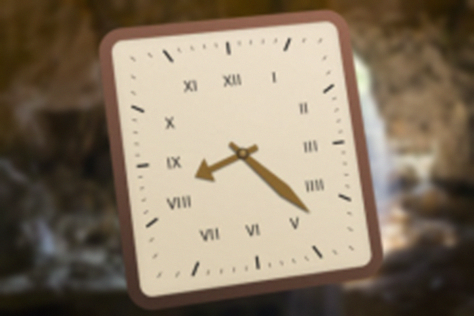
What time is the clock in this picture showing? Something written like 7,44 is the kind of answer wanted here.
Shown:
8,23
